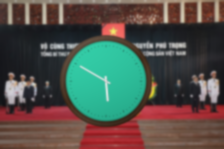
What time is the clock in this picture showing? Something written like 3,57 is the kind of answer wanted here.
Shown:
5,50
